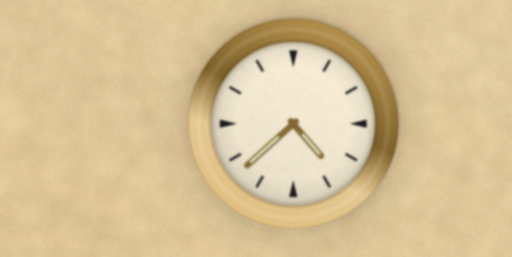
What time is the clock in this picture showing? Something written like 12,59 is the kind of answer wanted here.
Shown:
4,38
